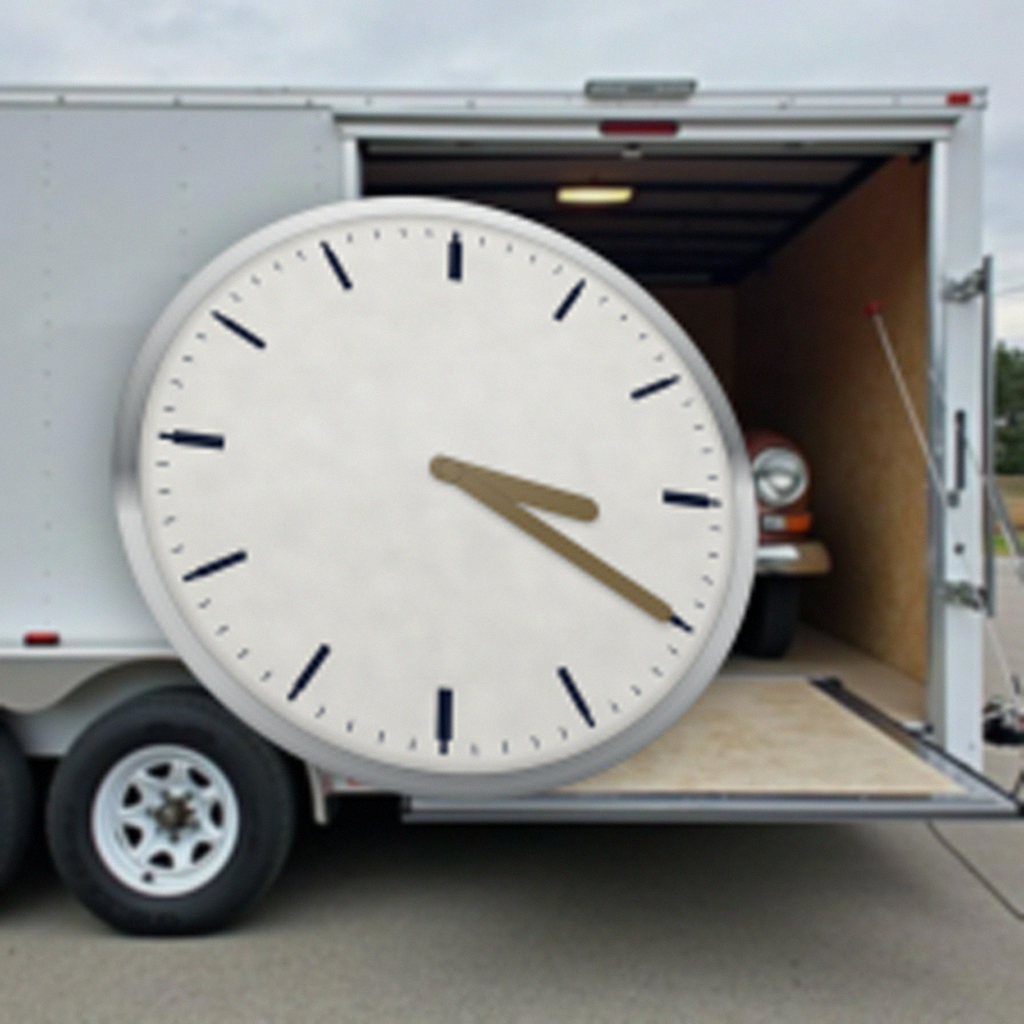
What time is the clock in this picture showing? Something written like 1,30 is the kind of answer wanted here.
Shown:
3,20
